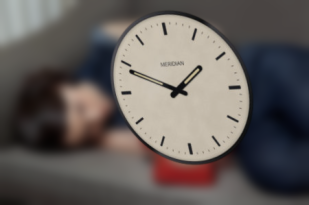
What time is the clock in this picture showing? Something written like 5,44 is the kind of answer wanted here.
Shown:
1,49
